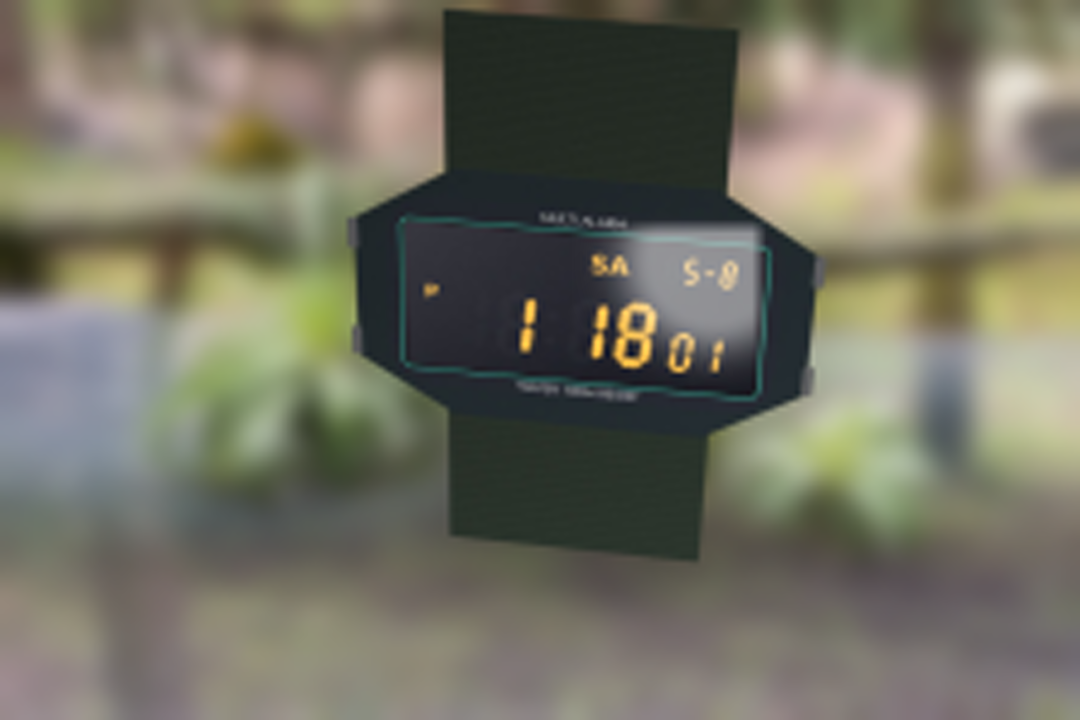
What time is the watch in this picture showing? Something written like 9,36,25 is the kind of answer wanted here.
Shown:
1,18,01
